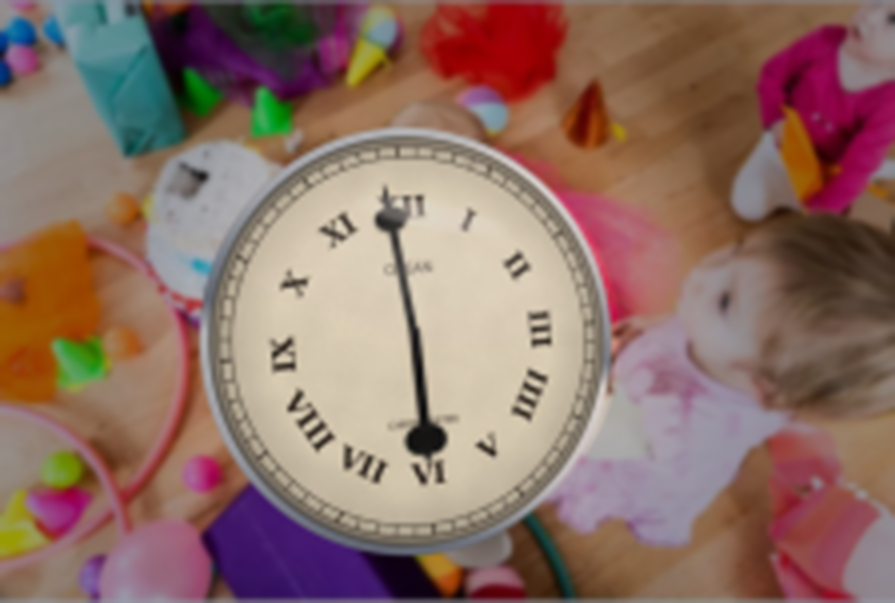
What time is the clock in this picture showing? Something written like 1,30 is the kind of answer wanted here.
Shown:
5,59
